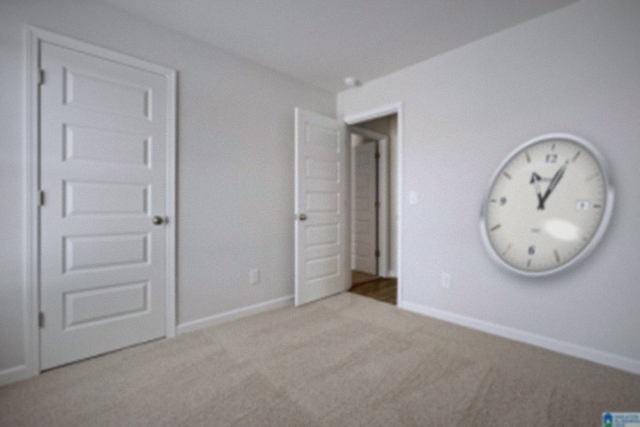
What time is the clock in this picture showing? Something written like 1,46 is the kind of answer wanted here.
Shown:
11,04
